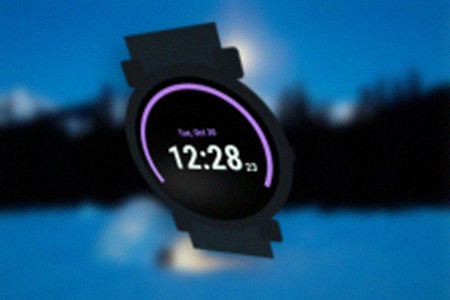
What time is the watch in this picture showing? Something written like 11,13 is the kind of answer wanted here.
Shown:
12,28
